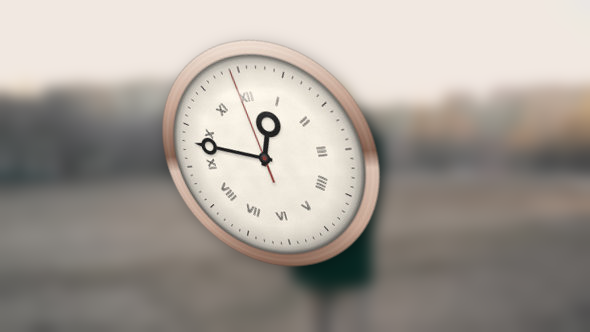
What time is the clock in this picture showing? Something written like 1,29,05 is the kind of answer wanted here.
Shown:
12,47,59
